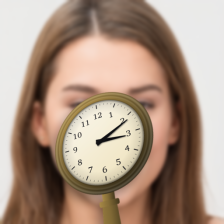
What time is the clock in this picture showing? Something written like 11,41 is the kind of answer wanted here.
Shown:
3,11
